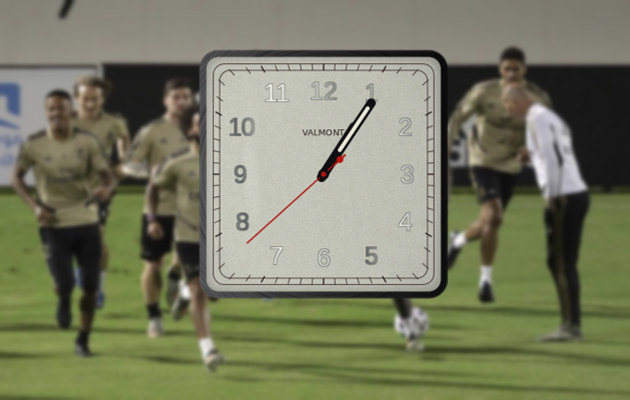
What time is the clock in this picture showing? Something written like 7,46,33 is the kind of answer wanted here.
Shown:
1,05,38
